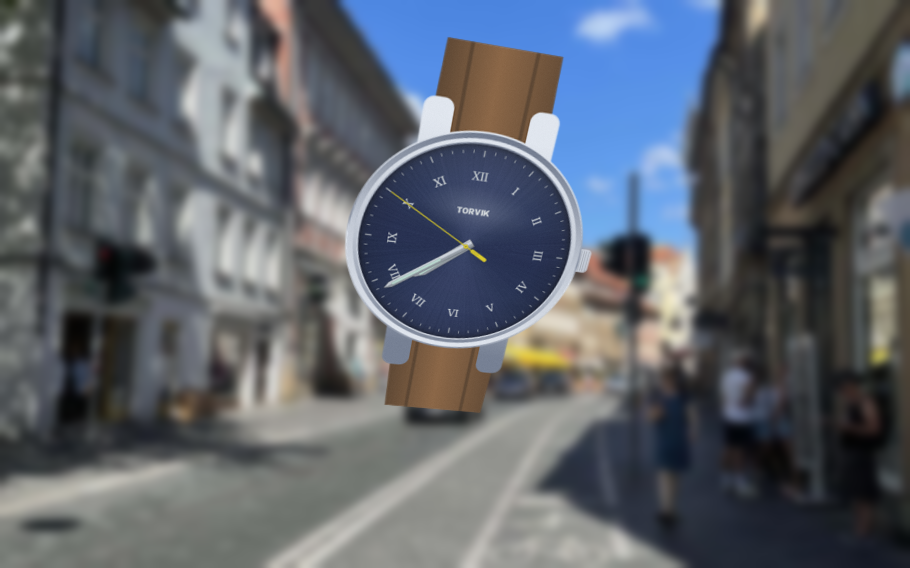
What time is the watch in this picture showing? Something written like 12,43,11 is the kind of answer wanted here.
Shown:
7,38,50
